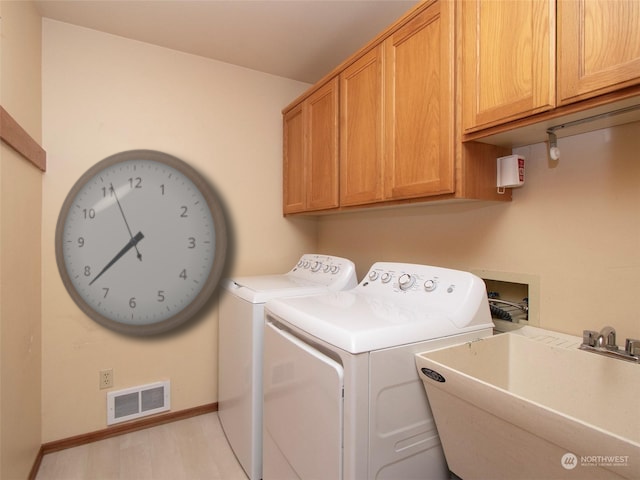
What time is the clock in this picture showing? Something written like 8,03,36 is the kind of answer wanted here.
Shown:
7,37,56
